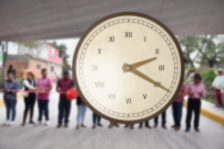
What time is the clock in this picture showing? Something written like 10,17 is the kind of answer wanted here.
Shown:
2,20
